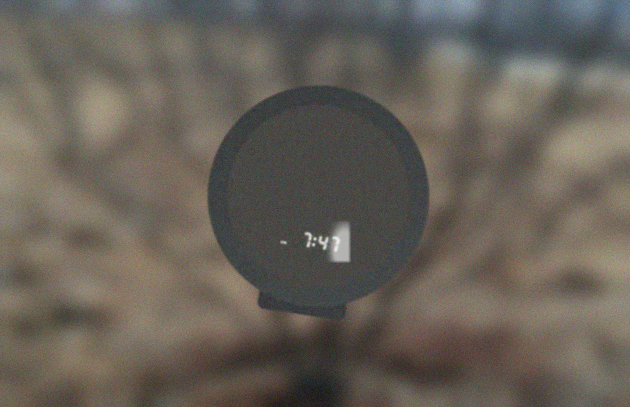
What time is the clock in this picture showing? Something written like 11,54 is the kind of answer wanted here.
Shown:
7,47
